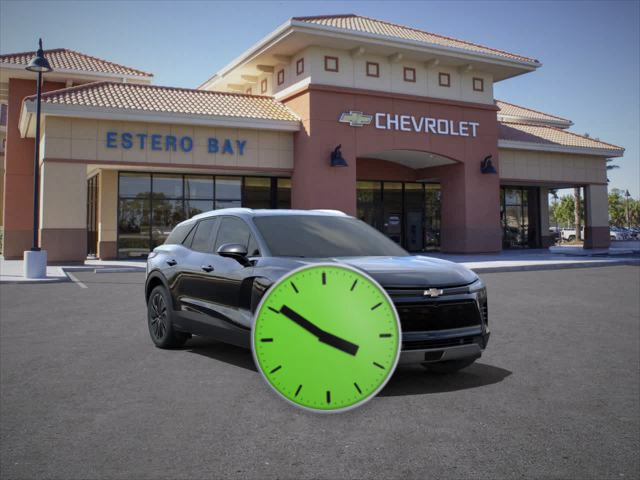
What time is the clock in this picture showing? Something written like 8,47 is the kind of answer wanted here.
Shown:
3,51
